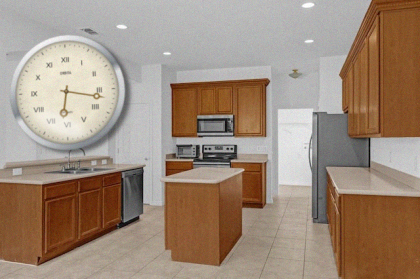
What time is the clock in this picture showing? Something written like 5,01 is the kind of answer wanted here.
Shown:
6,17
